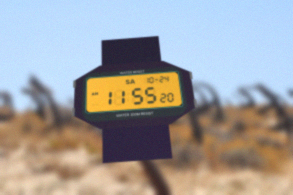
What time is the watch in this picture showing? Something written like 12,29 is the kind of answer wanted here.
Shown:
11,55
